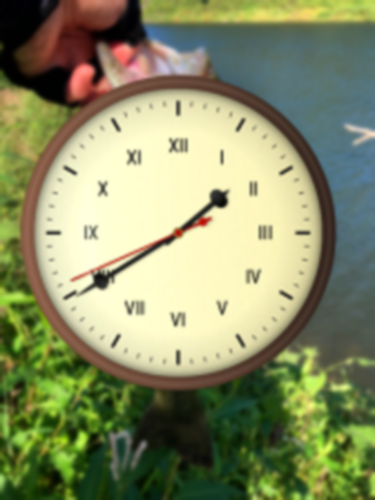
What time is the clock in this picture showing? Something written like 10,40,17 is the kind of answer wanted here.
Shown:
1,39,41
